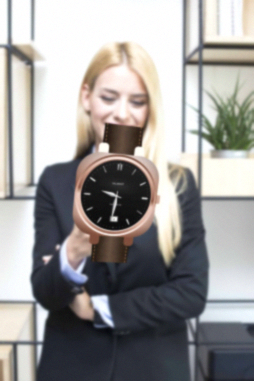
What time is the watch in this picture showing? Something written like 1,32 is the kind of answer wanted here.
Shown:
9,31
